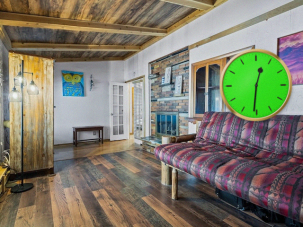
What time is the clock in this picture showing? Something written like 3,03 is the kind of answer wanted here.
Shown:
12,31
